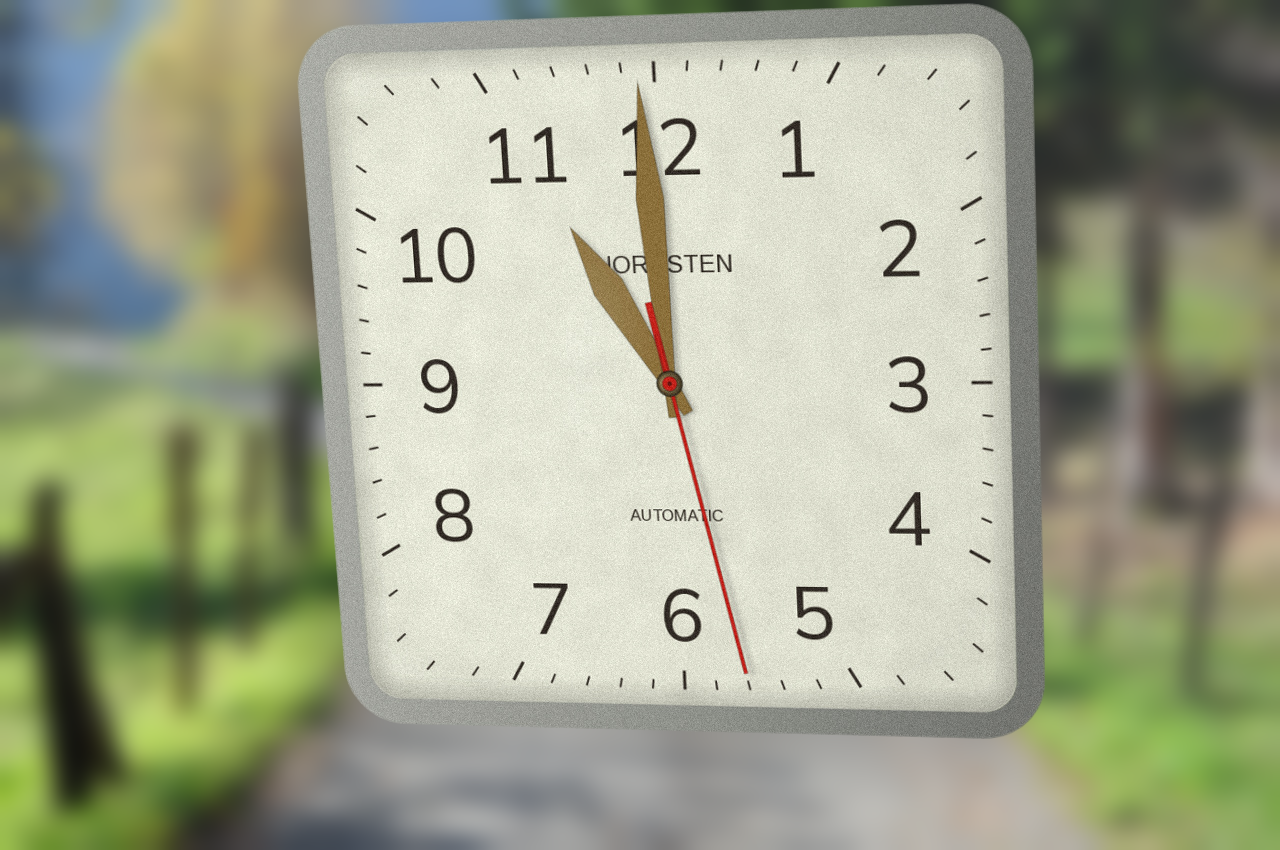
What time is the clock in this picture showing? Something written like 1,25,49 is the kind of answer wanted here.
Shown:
10,59,28
